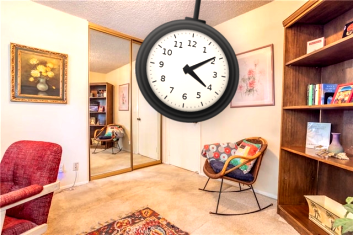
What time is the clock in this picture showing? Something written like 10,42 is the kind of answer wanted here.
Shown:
4,09
